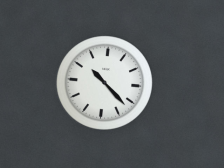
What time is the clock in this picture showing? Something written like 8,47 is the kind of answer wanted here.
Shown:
10,22
